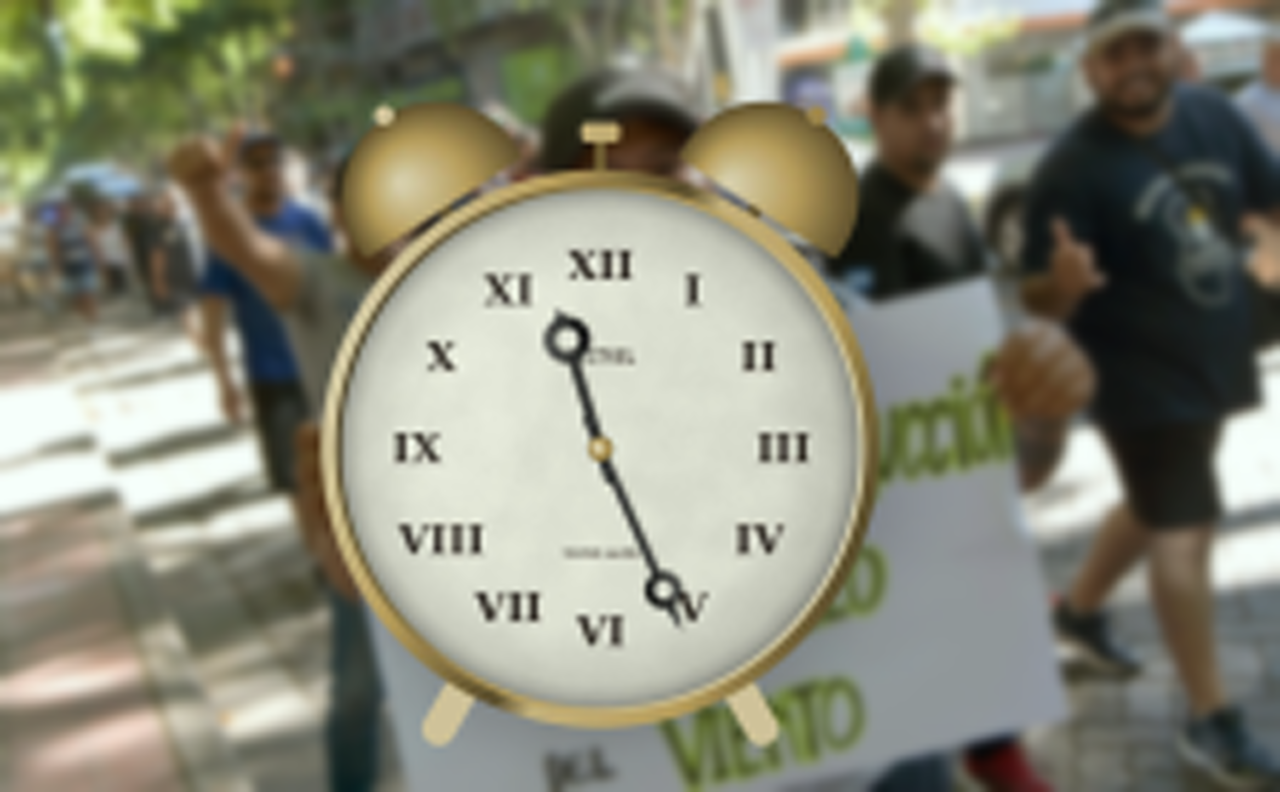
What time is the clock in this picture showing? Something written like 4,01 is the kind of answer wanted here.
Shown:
11,26
